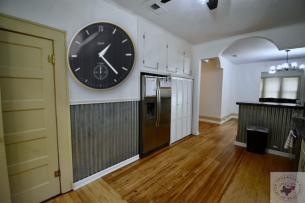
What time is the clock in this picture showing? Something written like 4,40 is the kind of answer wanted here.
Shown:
1,23
